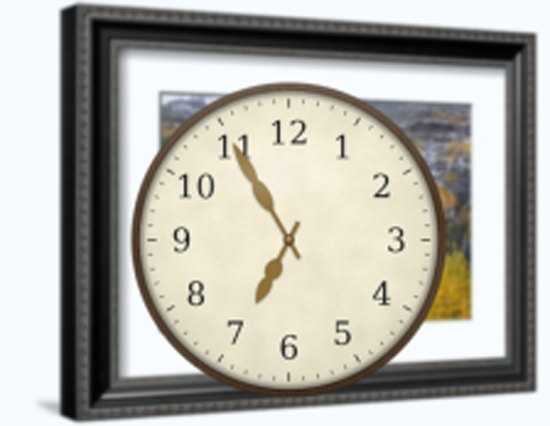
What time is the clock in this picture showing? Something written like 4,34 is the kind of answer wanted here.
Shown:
6,55
